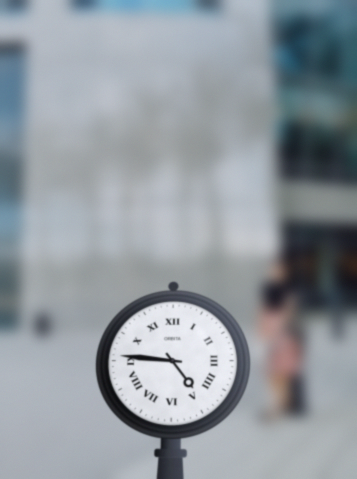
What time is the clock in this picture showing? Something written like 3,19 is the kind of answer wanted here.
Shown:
4,46
